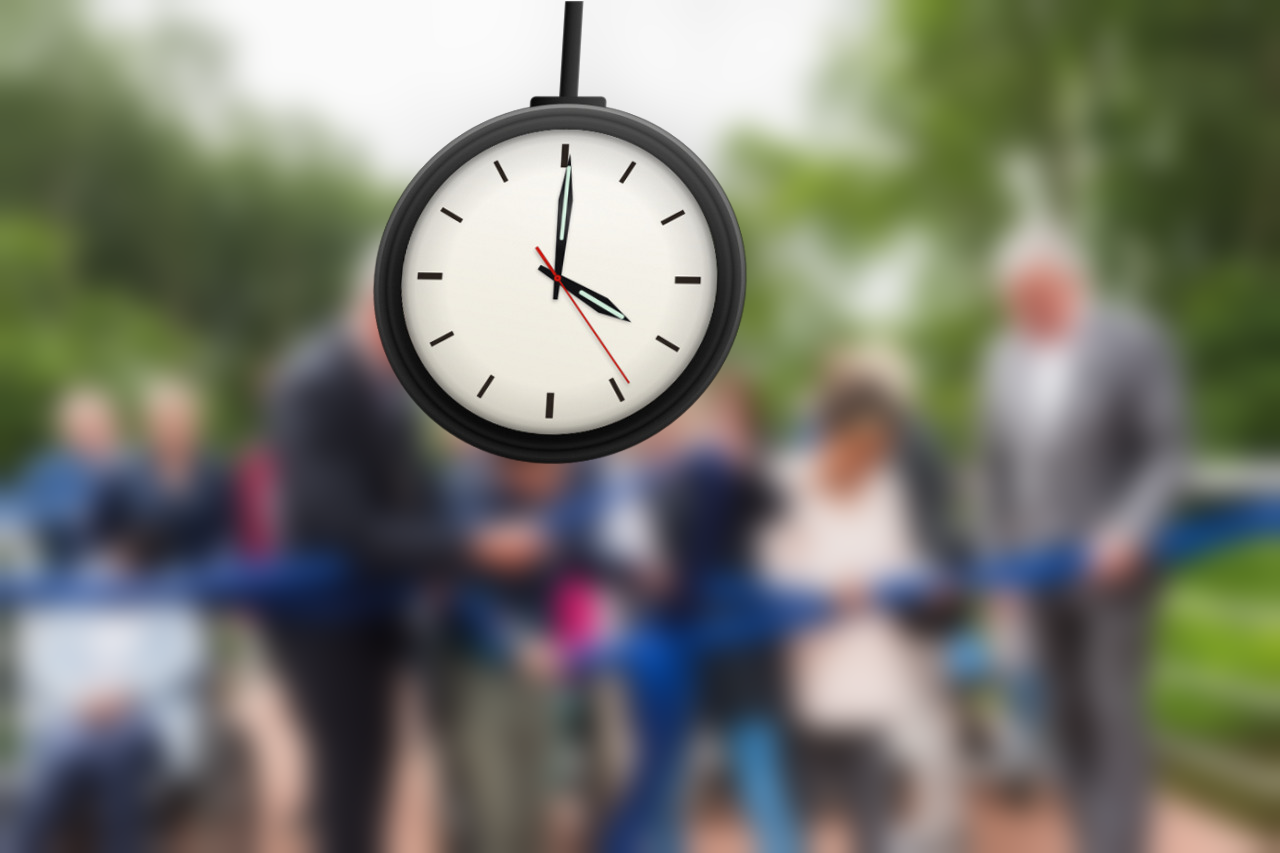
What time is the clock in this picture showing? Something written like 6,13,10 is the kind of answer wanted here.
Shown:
4,00,24
